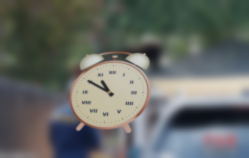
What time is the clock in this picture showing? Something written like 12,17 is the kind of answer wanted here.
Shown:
10,50
